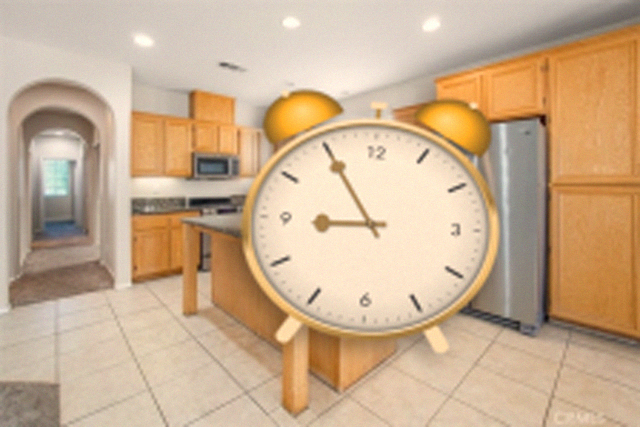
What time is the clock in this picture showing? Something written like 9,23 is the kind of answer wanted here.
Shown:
8,55
